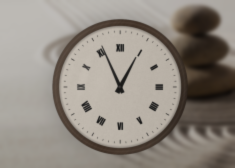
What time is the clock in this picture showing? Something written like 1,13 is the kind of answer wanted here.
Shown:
12,56
